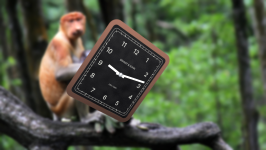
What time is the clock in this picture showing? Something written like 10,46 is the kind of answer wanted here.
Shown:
9,13
